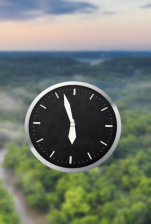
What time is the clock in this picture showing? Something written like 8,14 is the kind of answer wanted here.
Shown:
5,57
